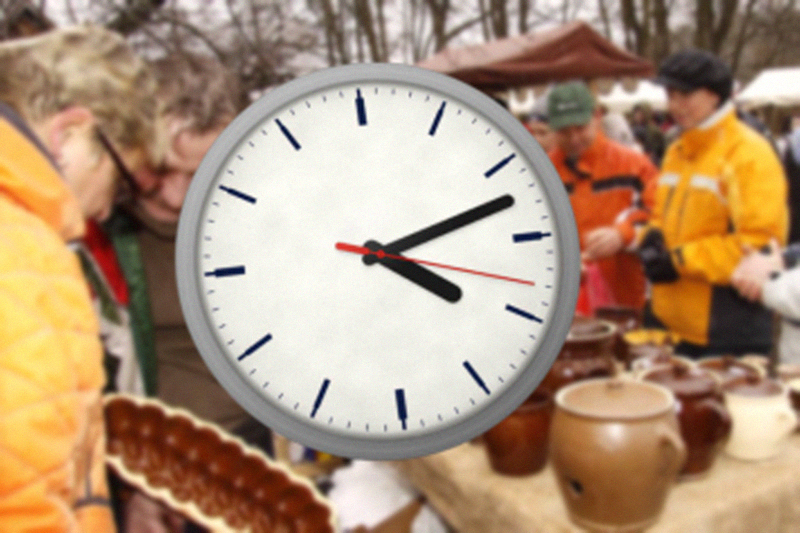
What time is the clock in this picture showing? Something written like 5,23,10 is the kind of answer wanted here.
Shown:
4,12,18
